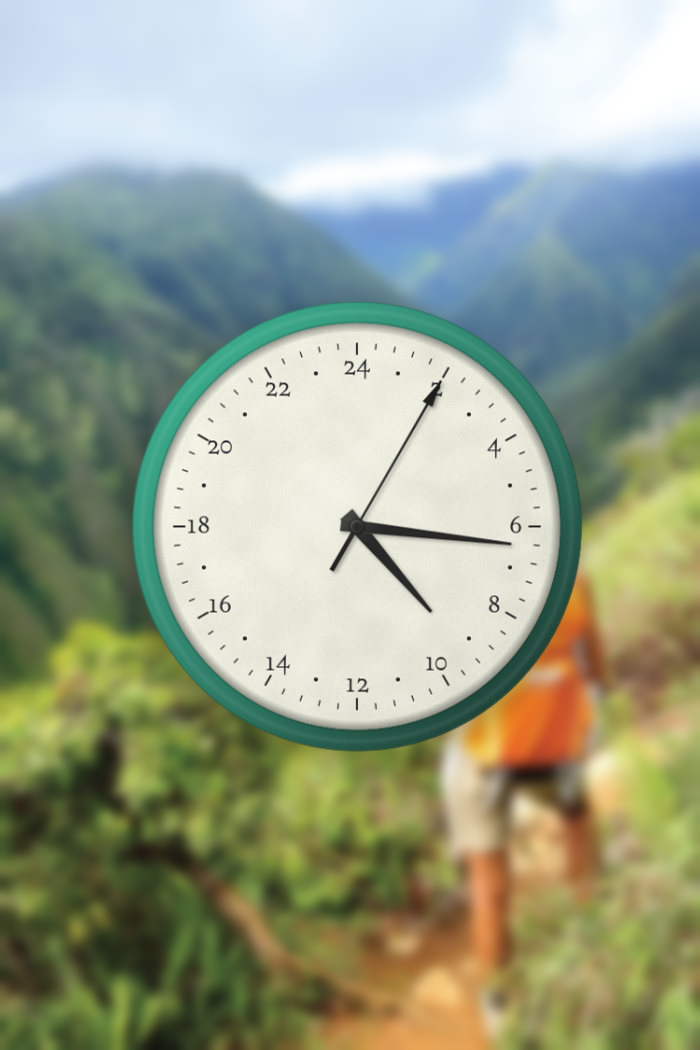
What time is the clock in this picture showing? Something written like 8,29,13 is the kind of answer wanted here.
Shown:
9,16,05
